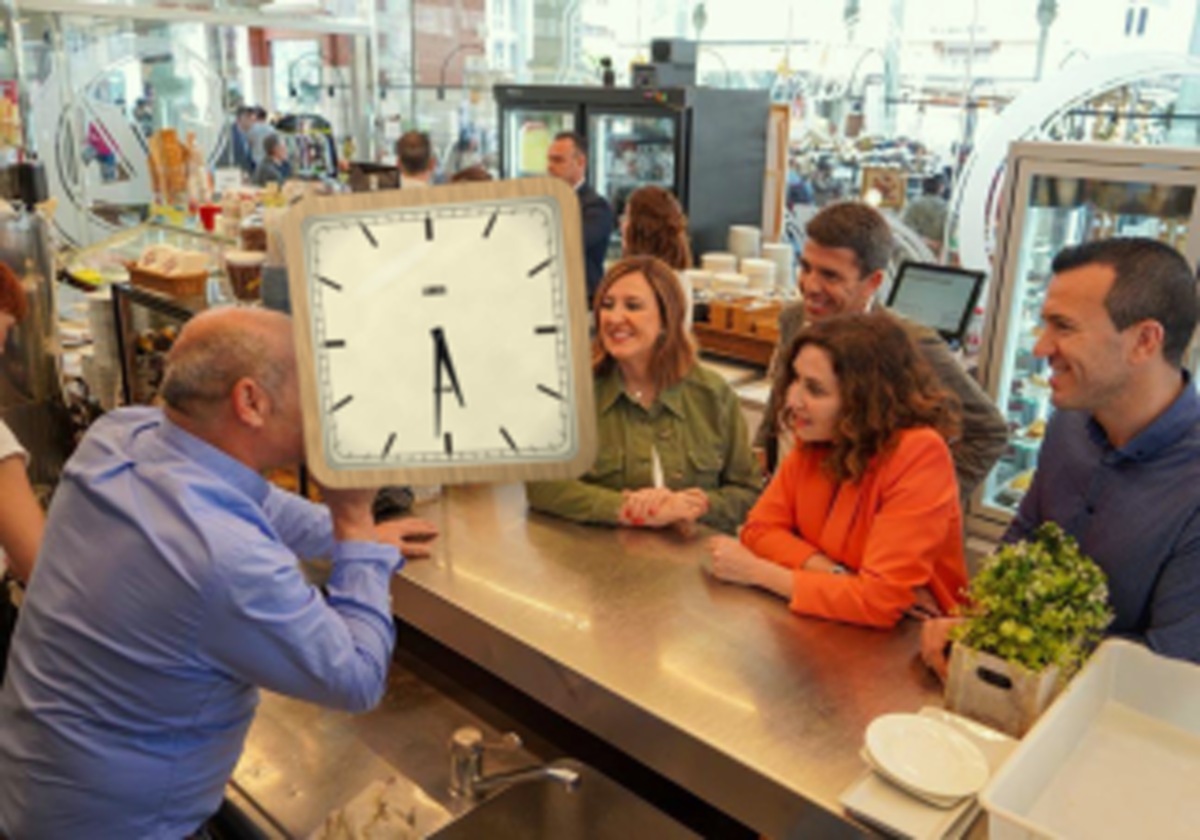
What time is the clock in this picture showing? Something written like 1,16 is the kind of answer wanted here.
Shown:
5,31
